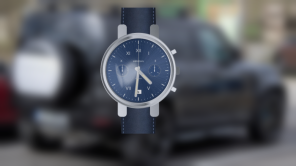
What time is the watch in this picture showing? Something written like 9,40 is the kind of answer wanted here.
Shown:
4,31
